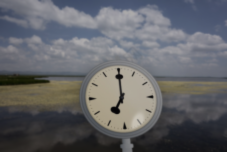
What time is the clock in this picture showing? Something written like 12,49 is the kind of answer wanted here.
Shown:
7,00
